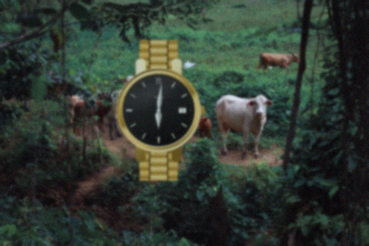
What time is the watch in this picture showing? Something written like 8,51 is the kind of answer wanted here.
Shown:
6,01
